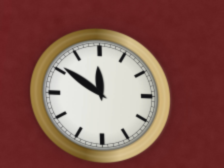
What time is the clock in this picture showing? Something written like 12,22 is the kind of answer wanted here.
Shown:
11,51
